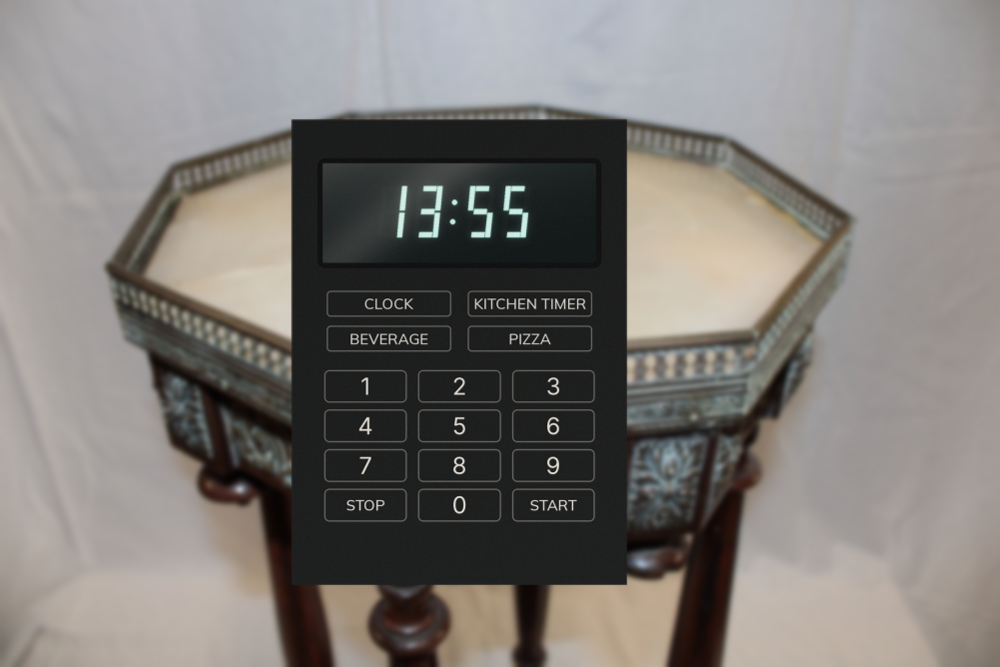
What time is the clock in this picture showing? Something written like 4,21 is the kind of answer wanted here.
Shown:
13,55
